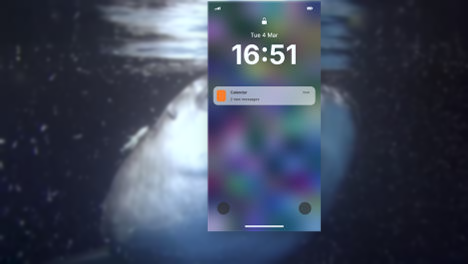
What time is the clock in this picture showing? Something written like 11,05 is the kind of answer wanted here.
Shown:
16,51
